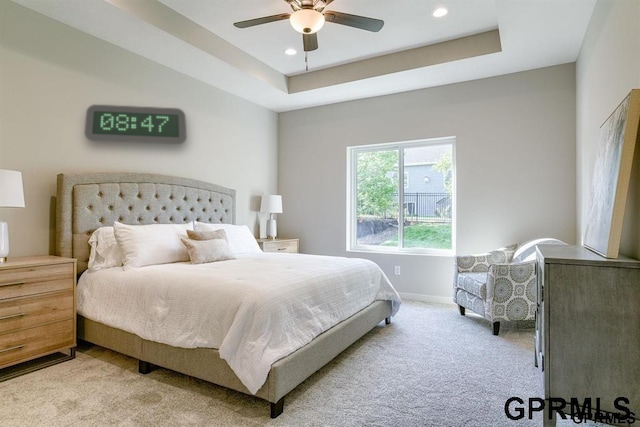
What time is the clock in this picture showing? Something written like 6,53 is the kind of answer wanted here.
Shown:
8,47
